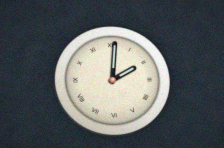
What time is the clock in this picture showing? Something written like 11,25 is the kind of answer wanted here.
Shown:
2,01
